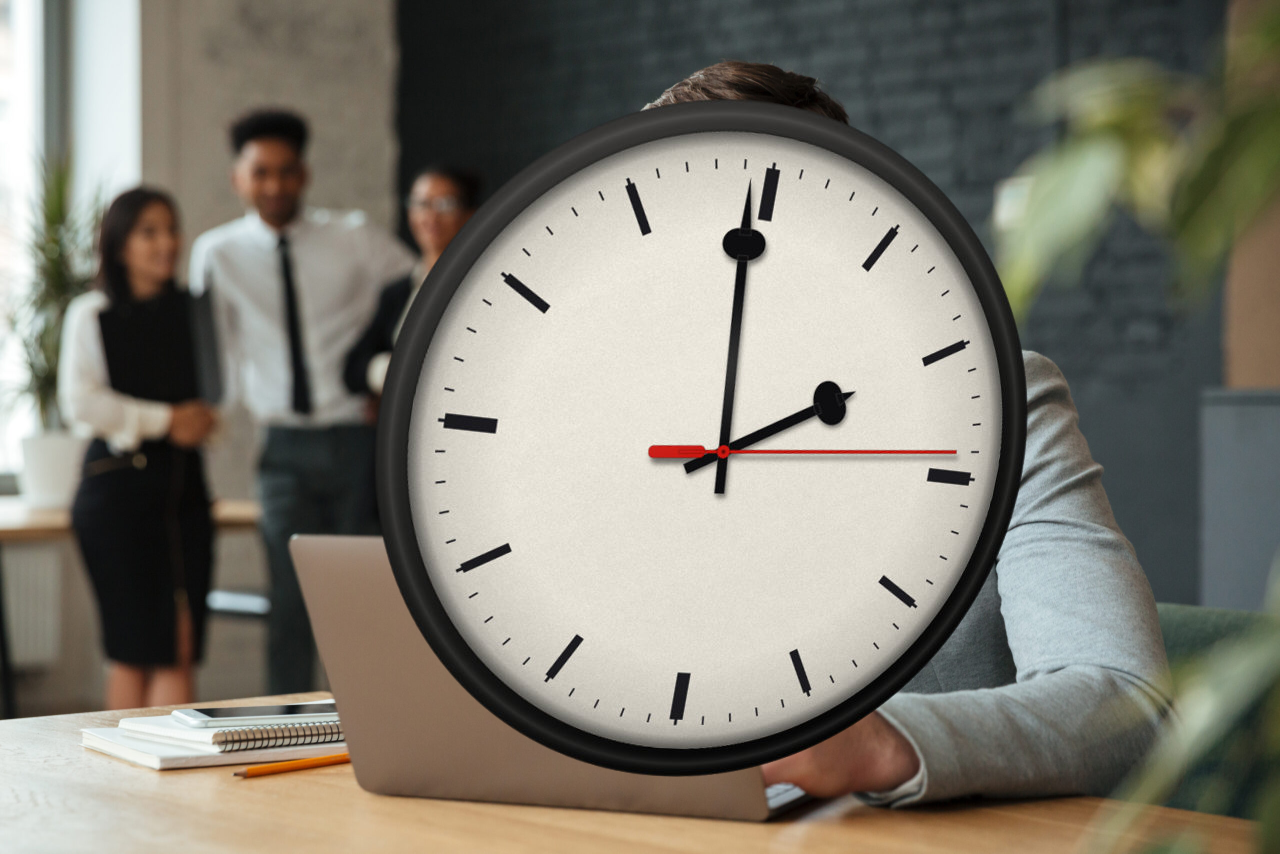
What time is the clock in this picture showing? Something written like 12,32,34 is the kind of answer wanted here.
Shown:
1,59,14
